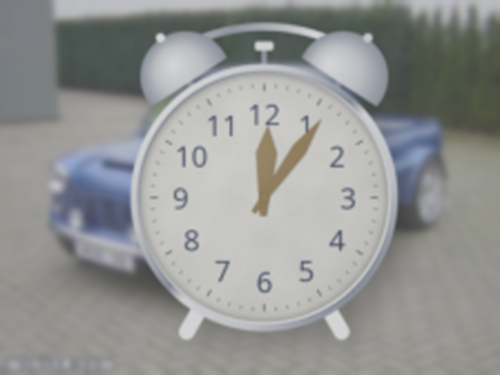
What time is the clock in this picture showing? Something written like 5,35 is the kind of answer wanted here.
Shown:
12,06
